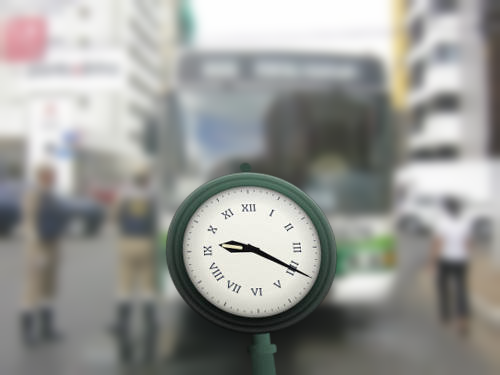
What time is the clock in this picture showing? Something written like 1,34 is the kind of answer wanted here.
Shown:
9,20
